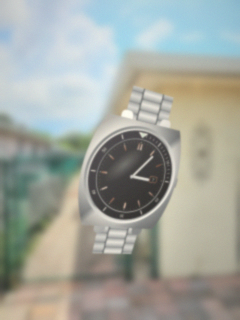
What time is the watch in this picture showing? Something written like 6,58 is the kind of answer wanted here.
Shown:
3,06
